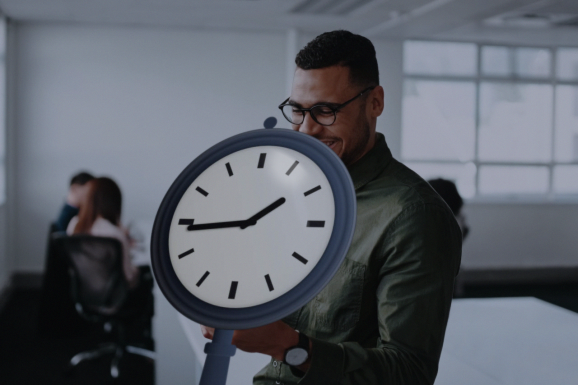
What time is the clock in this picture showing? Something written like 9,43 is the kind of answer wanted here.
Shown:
1,44
